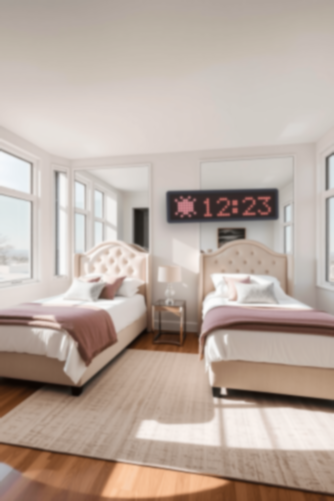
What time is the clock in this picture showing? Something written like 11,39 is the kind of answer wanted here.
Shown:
12,23
